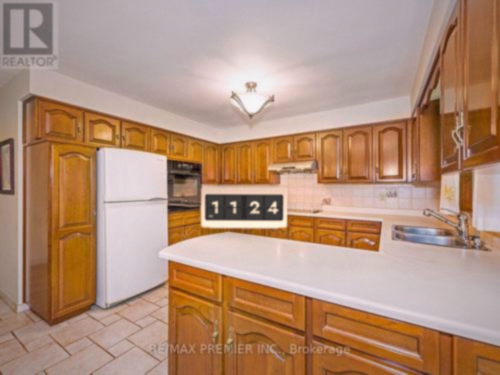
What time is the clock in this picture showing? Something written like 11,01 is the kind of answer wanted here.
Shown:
11,24
